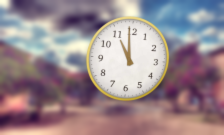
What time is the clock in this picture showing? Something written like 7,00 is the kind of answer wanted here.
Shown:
10,59
